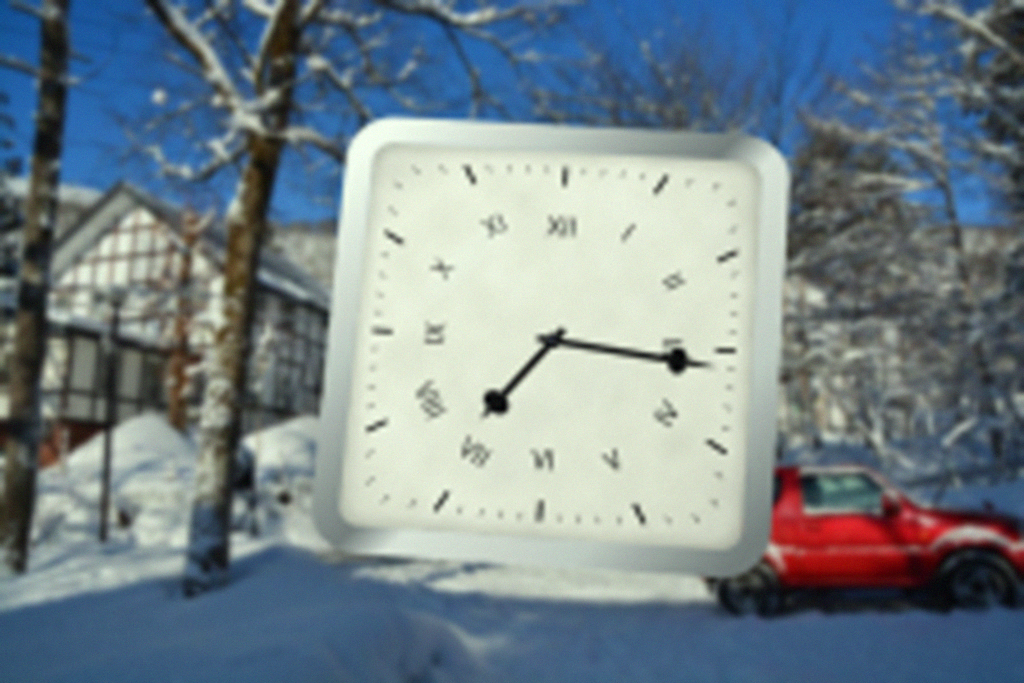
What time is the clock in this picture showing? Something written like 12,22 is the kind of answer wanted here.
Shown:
7,16
